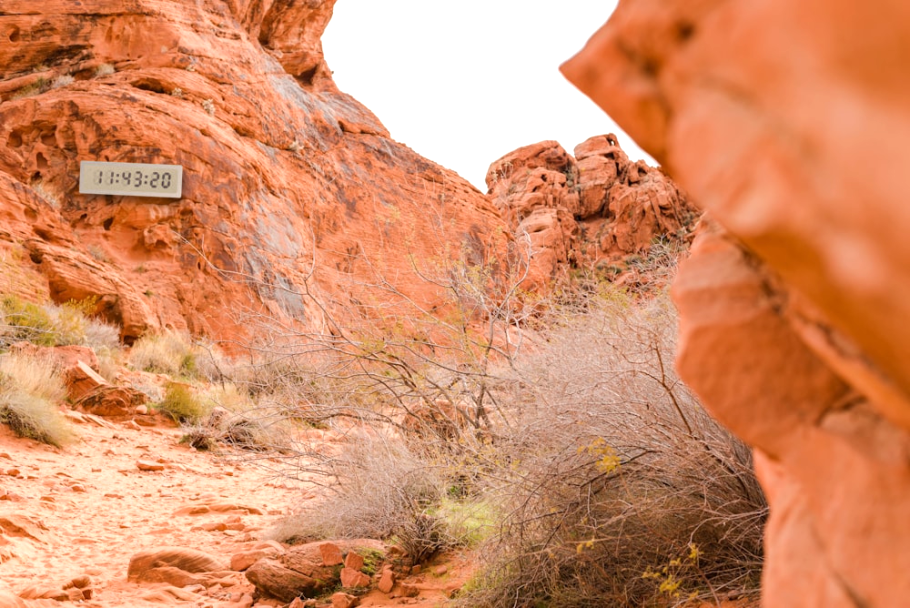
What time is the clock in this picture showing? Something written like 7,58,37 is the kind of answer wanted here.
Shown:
11,43,20
